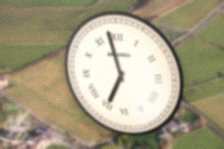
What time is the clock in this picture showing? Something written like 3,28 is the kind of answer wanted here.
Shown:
6,58
